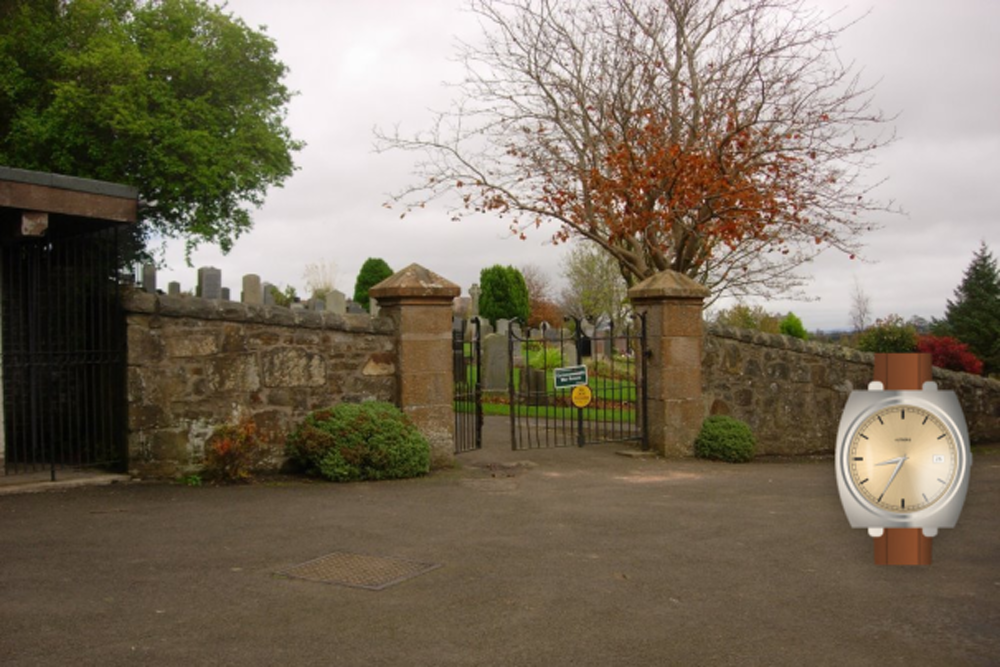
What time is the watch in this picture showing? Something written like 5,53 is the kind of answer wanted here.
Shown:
8,35
